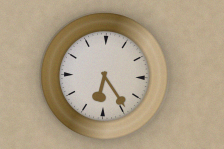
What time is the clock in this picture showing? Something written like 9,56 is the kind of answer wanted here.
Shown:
6,24
